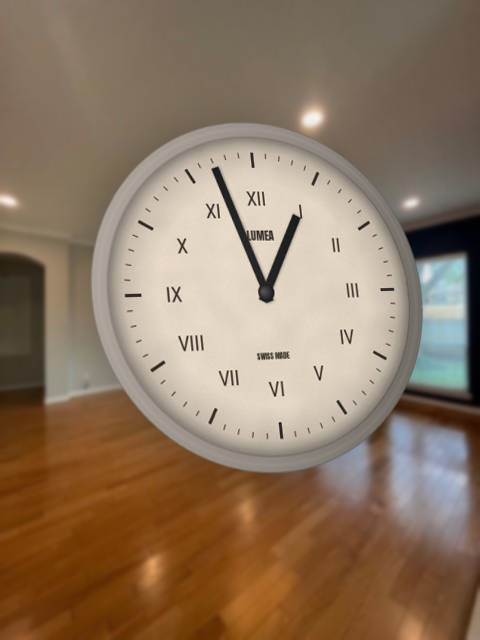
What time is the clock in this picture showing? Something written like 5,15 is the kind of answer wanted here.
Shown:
12,57
